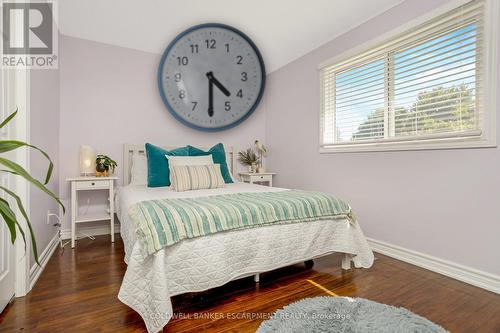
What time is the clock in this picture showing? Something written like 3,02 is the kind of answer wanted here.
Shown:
4,30
